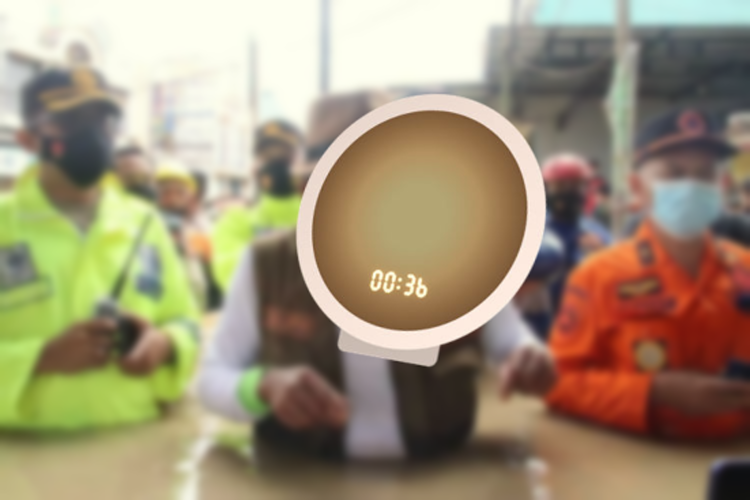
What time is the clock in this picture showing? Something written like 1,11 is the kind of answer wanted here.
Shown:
0,36
